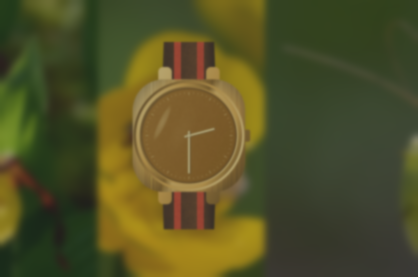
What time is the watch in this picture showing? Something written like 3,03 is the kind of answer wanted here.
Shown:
2,30
